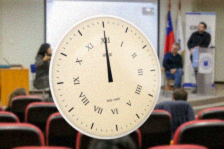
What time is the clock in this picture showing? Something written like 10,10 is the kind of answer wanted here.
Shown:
12,00
